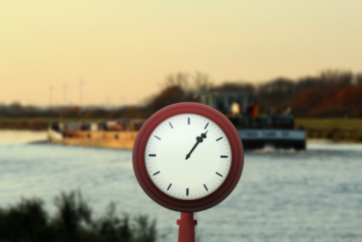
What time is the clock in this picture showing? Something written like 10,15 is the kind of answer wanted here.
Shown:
1,06
